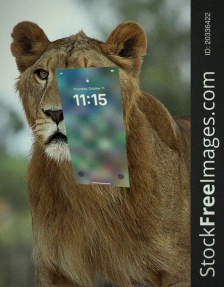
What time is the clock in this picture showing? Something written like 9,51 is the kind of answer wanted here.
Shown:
11,15
